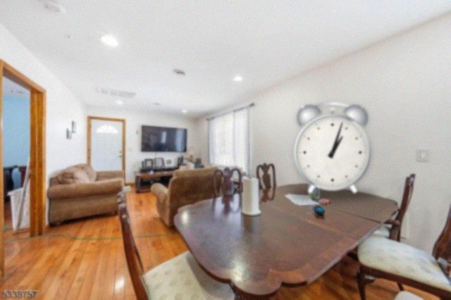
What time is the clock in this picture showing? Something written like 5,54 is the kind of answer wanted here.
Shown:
1,03
